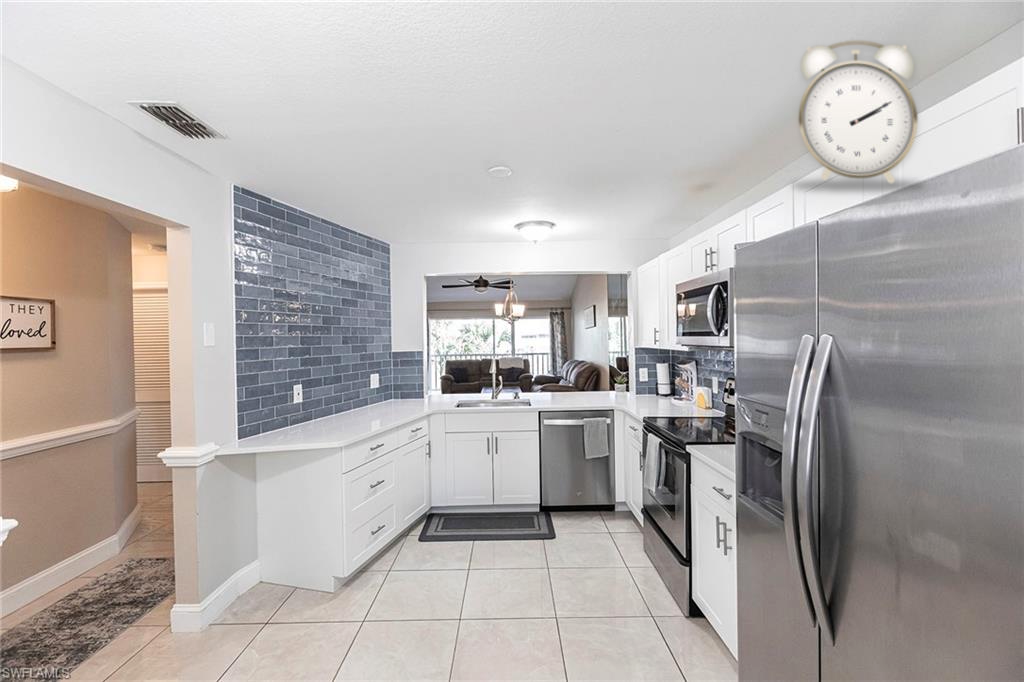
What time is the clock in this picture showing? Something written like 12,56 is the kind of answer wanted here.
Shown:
2,10
